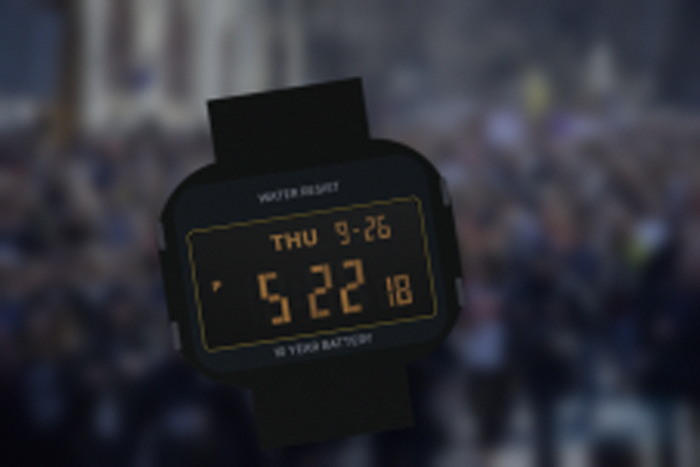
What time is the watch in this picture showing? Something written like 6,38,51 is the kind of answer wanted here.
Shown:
5,22,18
